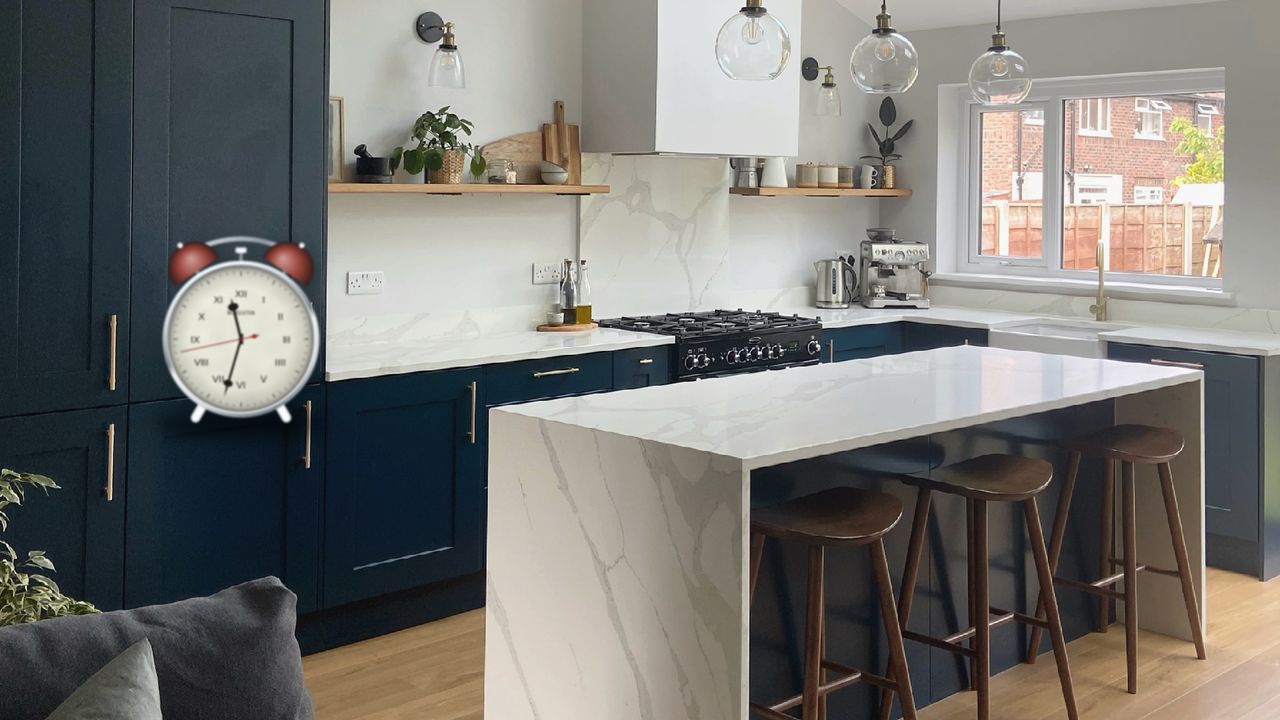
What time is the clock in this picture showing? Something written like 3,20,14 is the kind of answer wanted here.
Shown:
11,32,43
